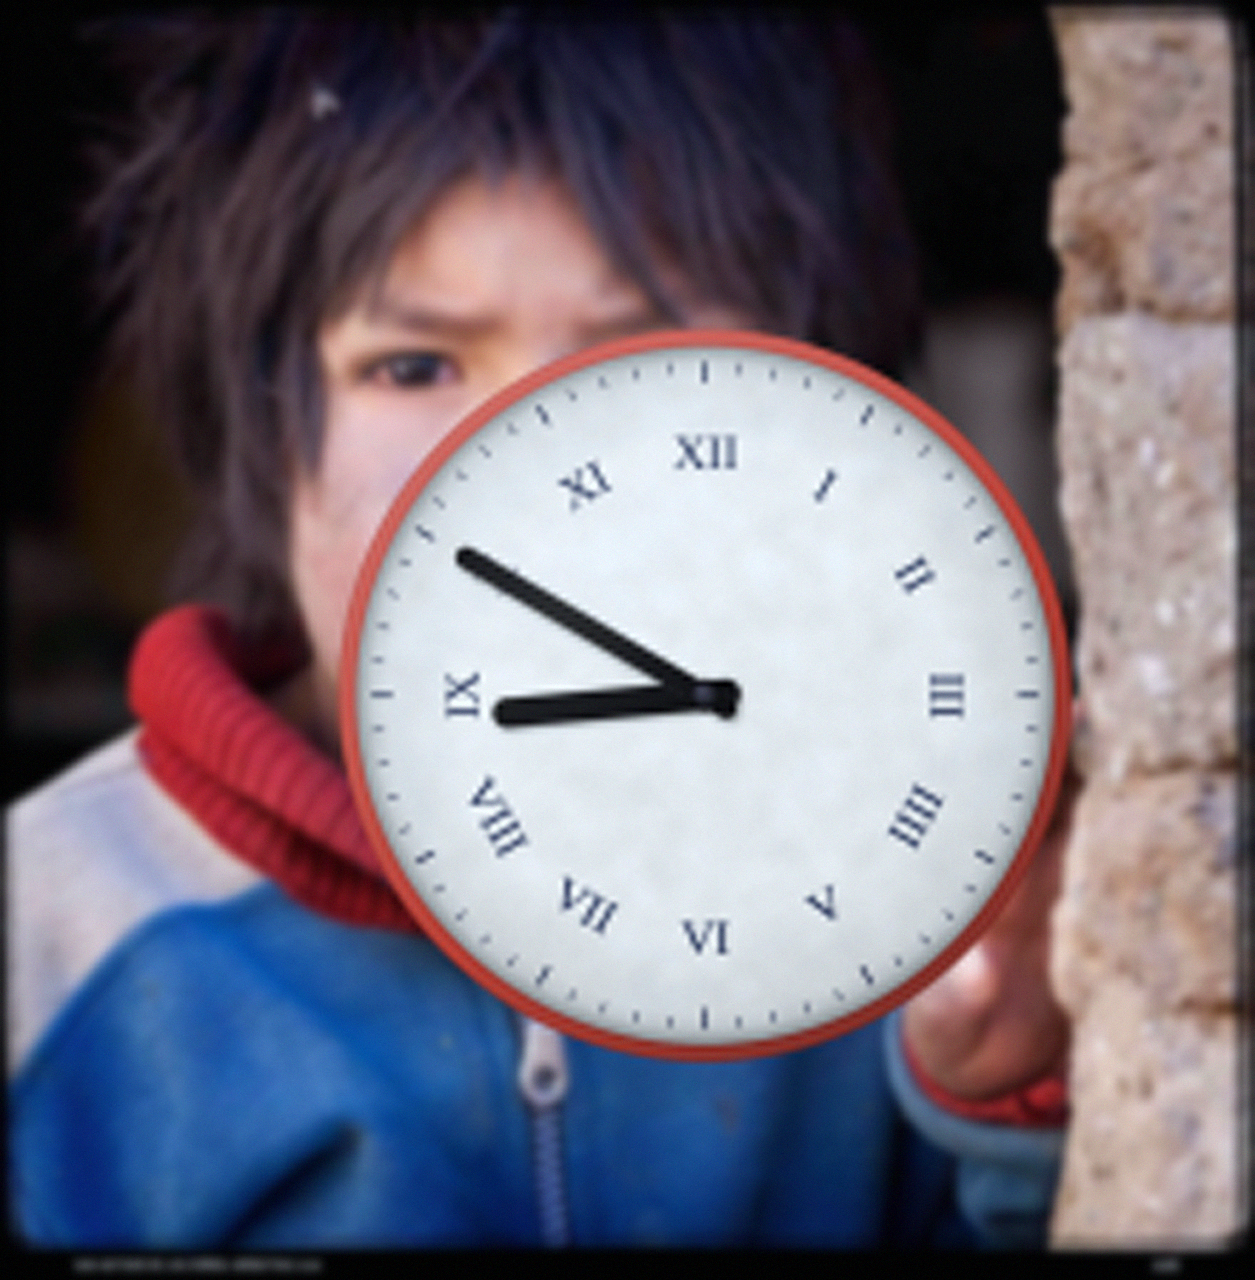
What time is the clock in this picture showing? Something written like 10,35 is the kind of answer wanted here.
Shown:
8,50
